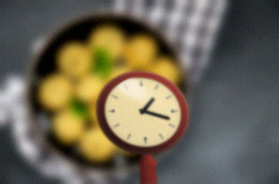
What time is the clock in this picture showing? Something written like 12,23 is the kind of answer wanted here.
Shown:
1,18
